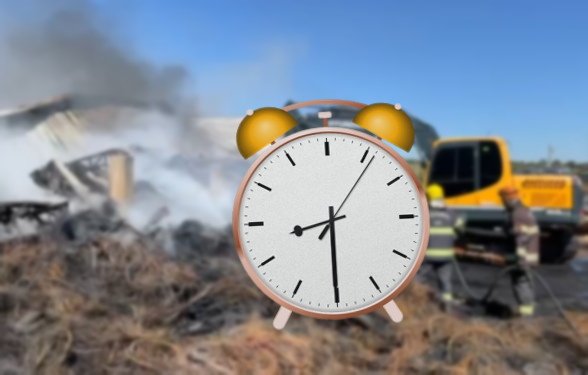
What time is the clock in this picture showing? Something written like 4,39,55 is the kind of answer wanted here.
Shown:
8,30,06
